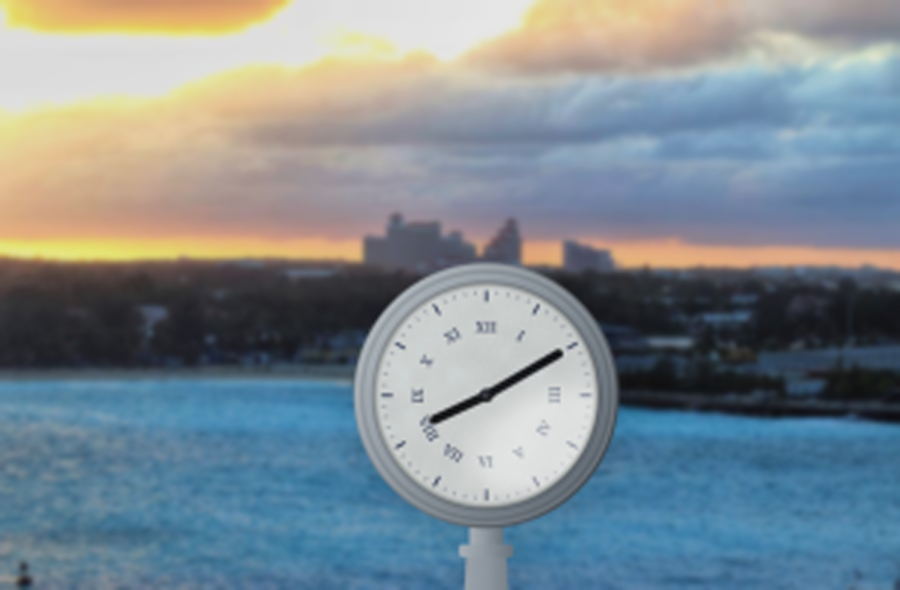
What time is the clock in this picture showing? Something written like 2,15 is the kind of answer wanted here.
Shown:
8,10
